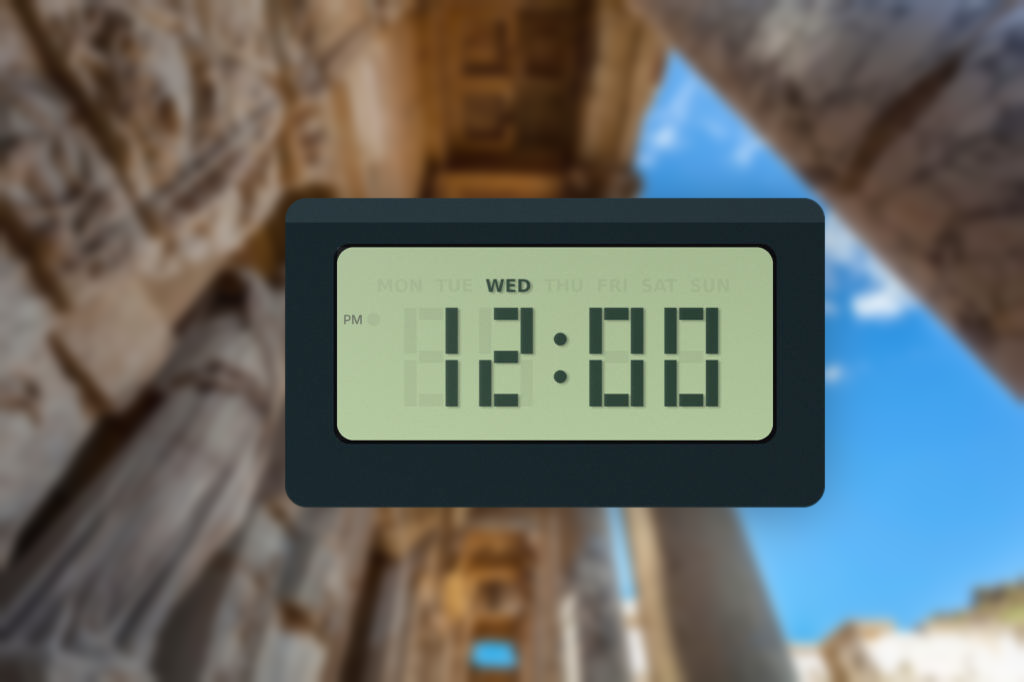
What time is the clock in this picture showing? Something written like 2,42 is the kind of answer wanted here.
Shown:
12,00
